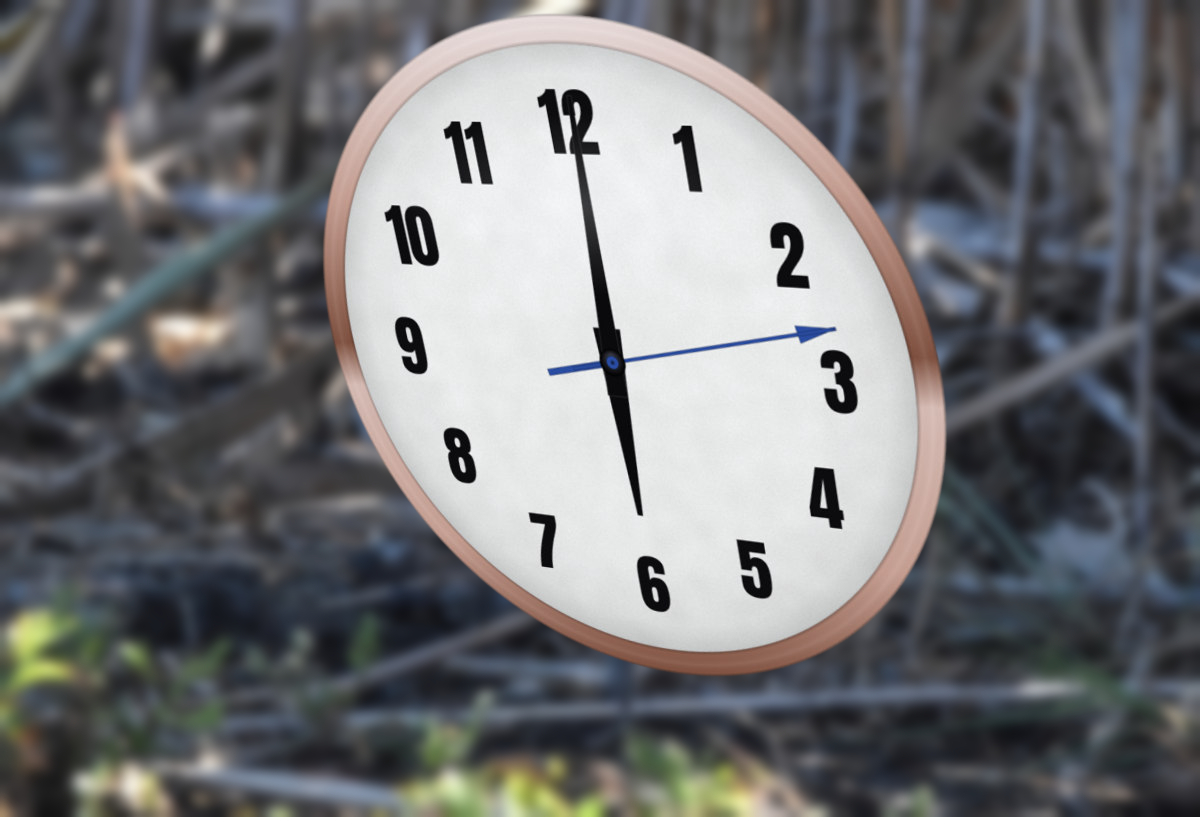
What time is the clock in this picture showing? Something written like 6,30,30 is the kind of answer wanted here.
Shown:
6,00,13
